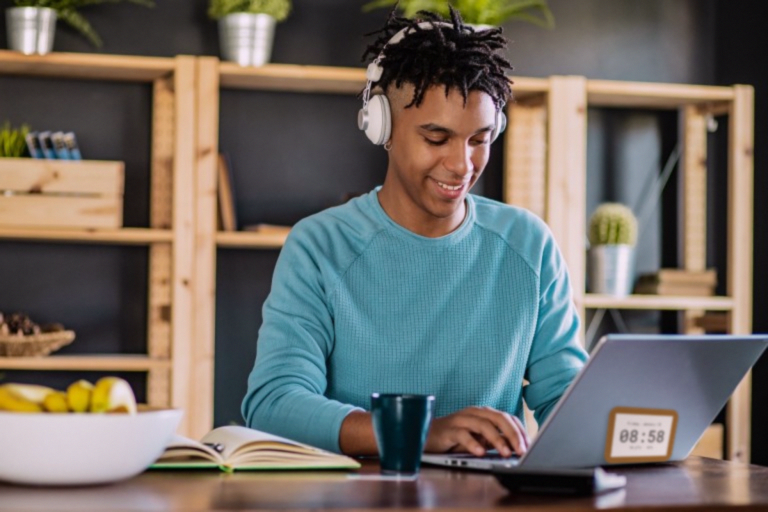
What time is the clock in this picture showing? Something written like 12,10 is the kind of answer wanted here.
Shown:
8,58
